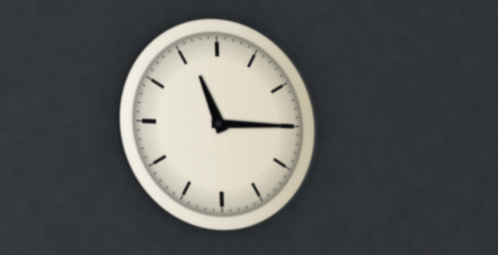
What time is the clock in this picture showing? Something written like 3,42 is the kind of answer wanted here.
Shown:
11,15
